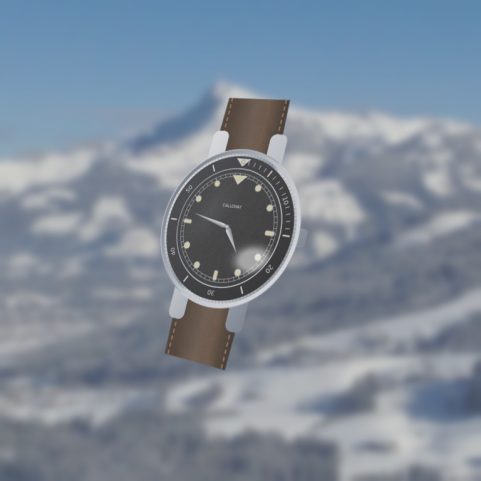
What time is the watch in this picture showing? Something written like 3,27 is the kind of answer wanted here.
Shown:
4,47
